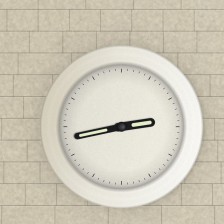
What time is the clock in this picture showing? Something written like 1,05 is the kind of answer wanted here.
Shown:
2,43
